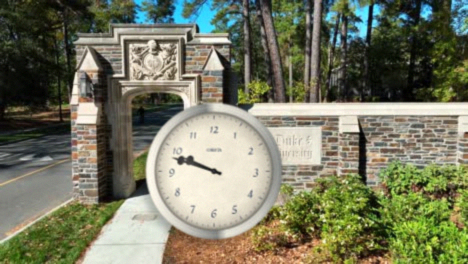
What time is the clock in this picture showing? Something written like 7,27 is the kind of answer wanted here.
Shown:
9,48
